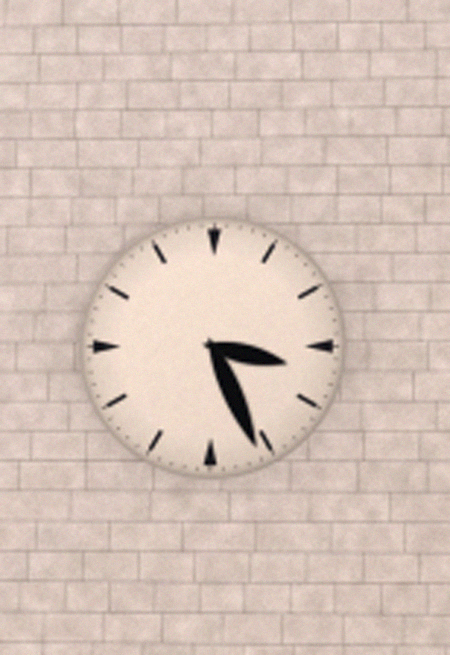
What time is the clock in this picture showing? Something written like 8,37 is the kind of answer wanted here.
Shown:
3,26
